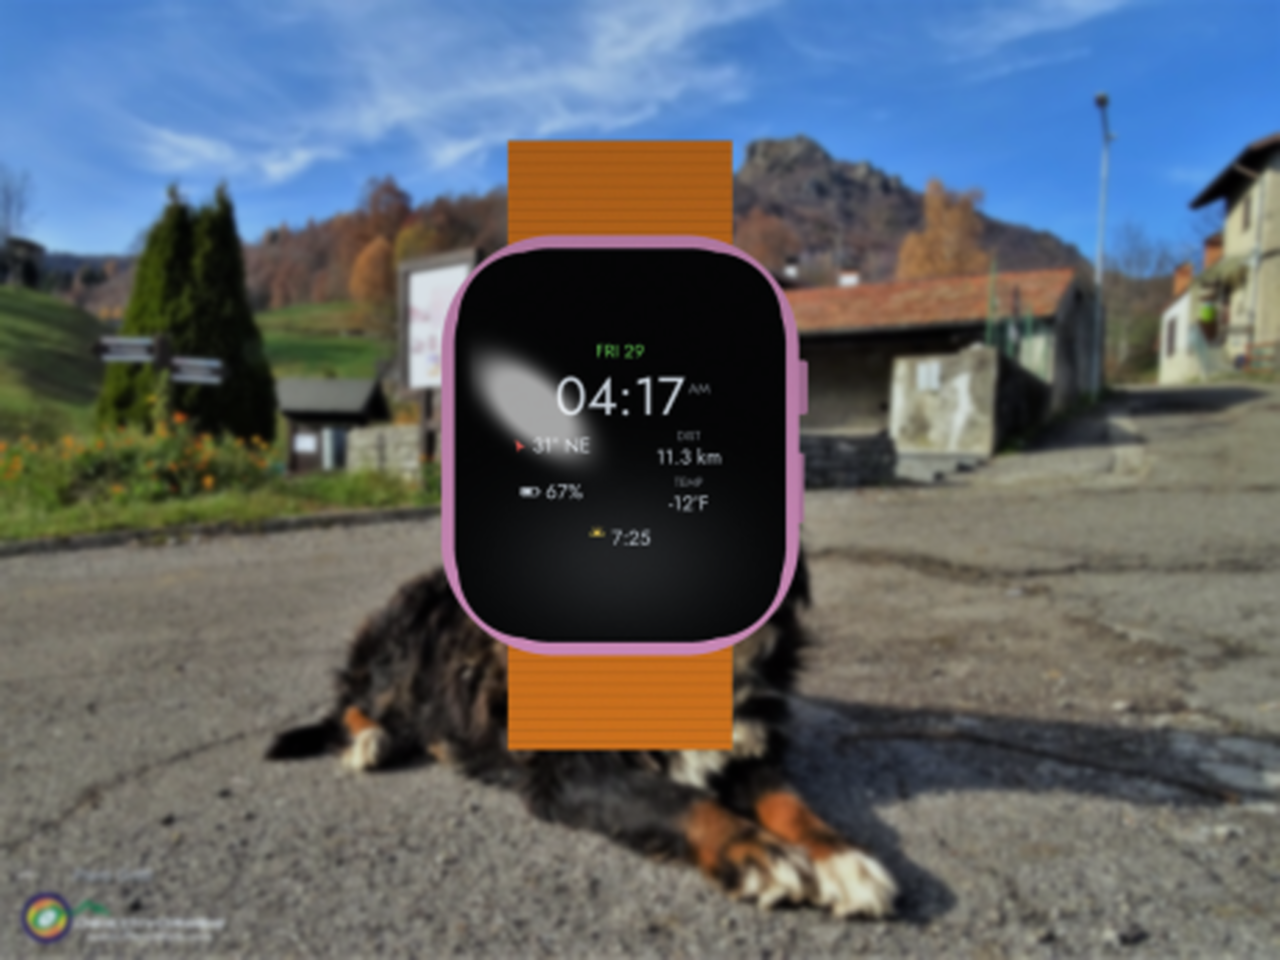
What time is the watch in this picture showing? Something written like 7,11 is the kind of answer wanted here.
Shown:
4,17
